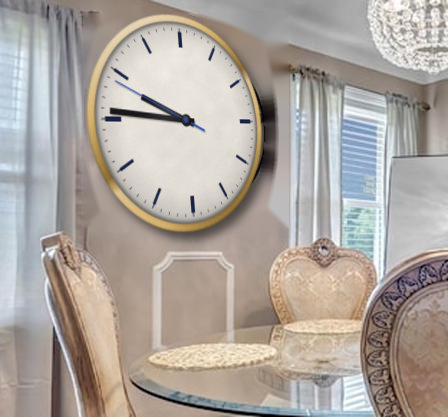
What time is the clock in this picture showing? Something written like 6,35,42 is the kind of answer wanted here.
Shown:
9,45,49
